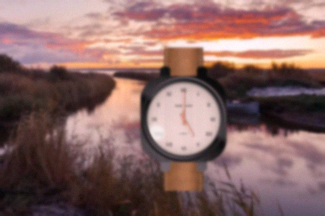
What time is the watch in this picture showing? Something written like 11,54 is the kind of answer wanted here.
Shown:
5,00
